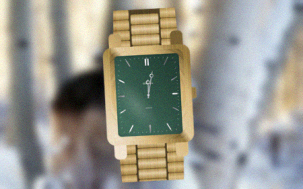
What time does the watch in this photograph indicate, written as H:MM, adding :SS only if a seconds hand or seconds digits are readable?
12:02
